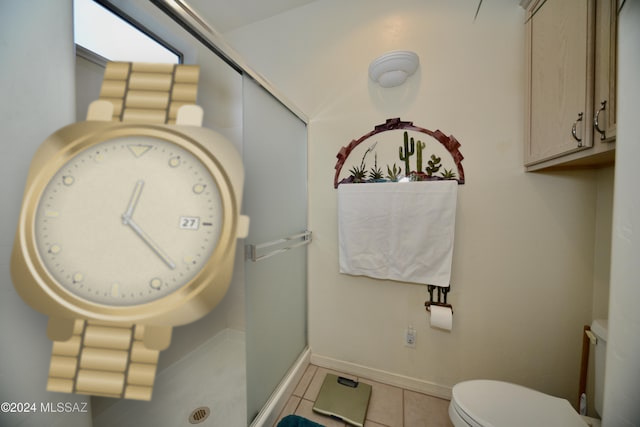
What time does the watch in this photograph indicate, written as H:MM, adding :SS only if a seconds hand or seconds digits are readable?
12:22
